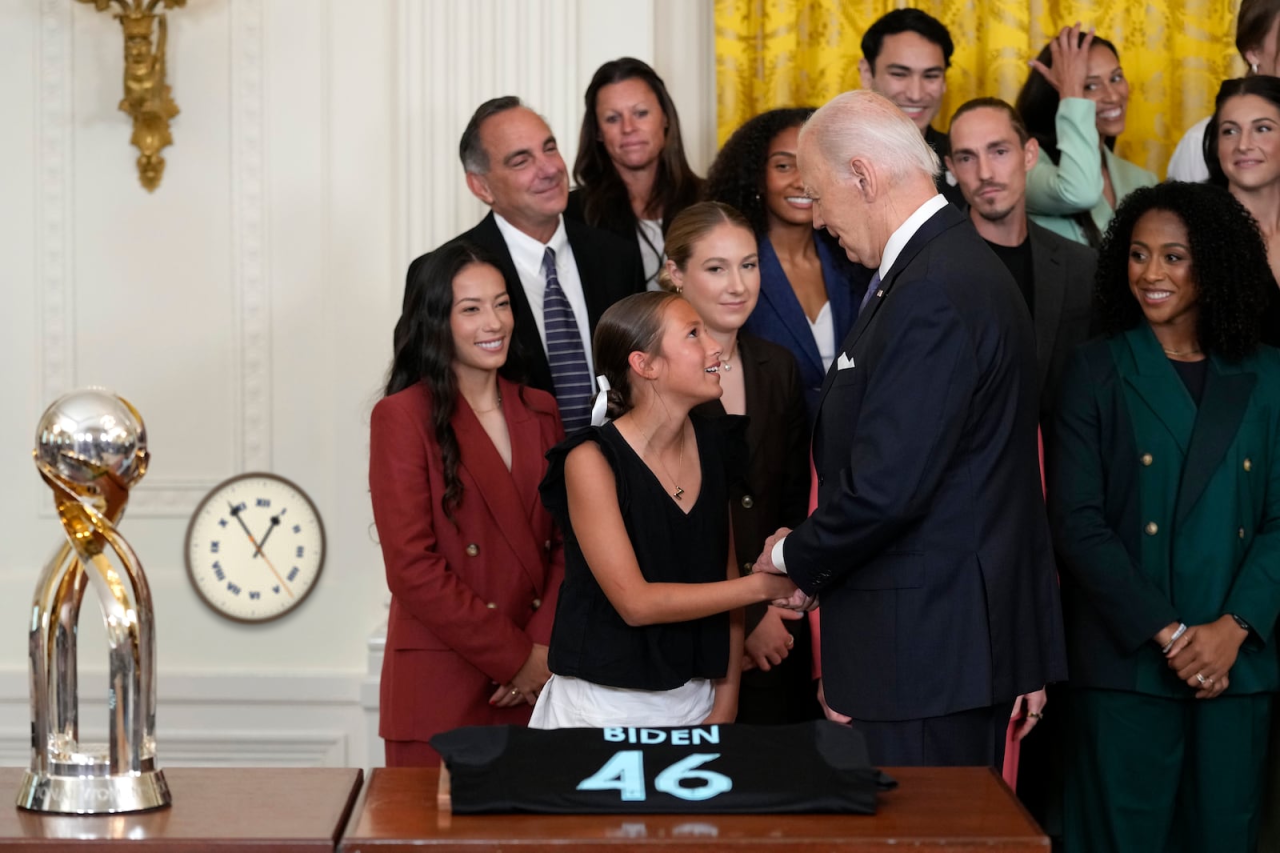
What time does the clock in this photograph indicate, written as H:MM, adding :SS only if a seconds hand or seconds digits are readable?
12:53:23
